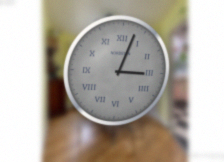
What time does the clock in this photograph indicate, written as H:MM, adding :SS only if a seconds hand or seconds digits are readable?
3:03
